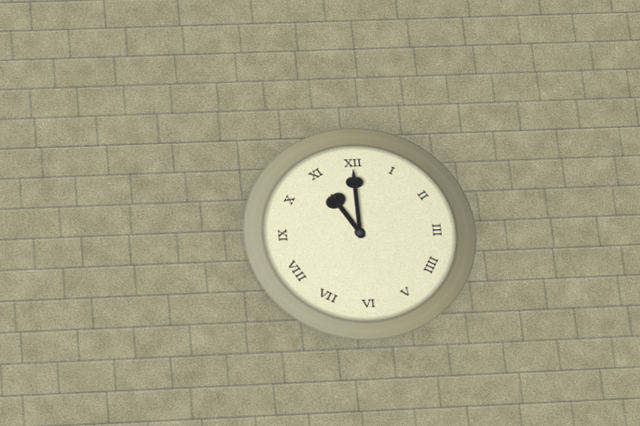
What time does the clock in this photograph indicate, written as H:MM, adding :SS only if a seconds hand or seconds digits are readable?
11:00
